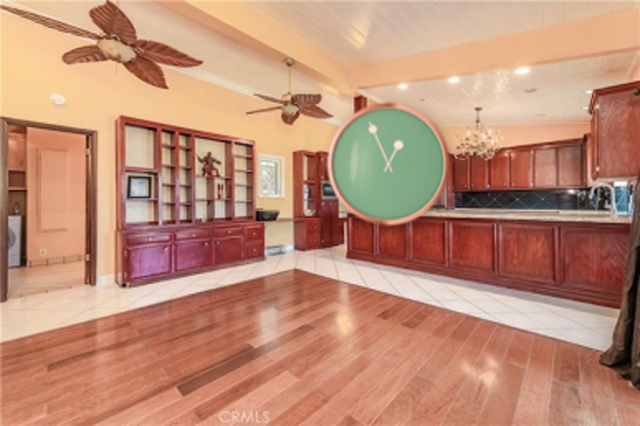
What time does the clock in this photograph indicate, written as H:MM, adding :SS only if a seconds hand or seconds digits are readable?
12:56
